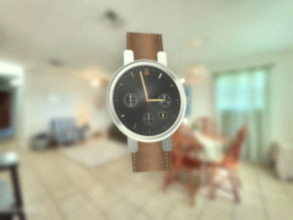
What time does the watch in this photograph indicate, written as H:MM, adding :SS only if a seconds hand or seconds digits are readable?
2:58
